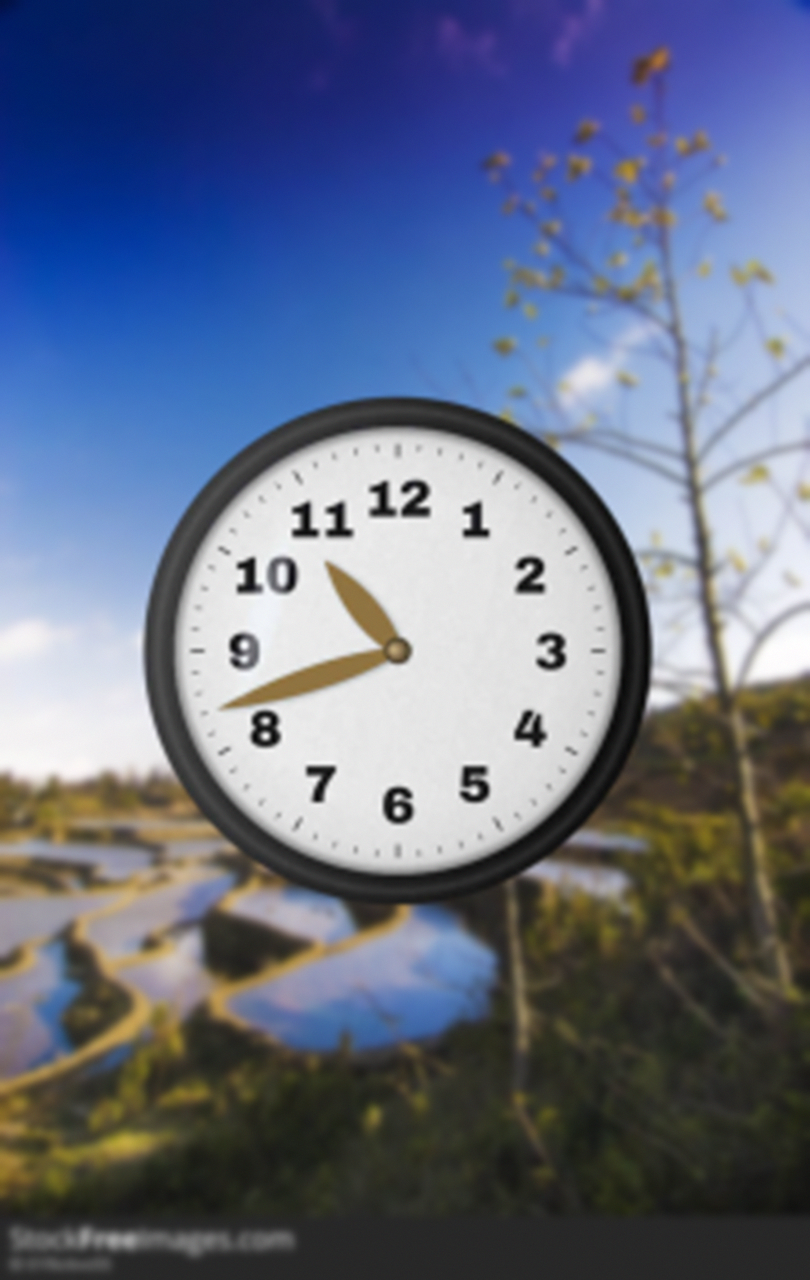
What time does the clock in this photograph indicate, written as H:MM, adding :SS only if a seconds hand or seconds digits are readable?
10:42
